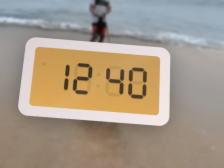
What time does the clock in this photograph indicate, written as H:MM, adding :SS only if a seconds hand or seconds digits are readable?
12:40
